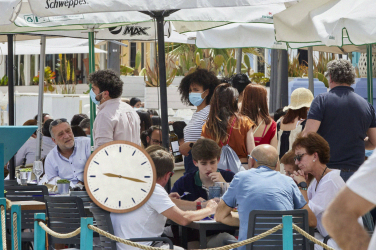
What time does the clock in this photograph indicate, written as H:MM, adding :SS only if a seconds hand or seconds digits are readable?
9:17
